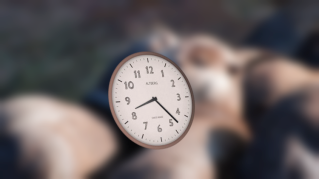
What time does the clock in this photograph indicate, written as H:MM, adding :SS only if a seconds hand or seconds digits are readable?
8:23
